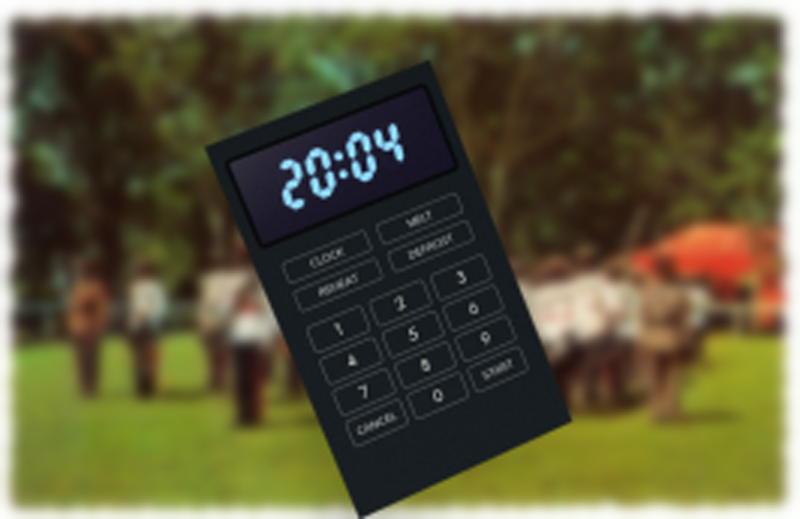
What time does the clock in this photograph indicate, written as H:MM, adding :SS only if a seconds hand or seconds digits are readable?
20:04
